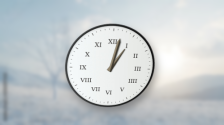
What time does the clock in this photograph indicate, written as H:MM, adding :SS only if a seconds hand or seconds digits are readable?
1:02
